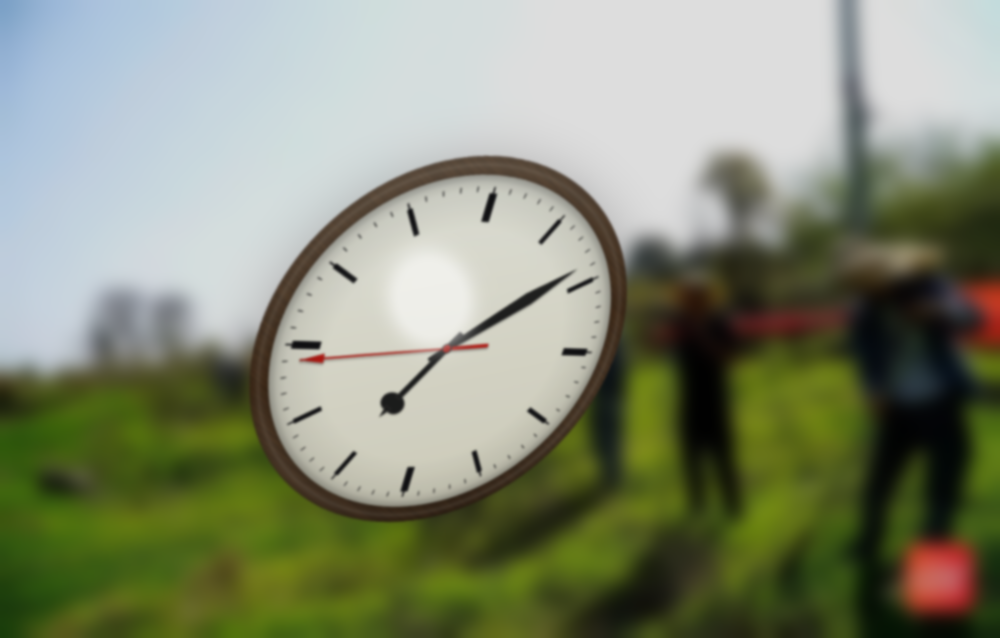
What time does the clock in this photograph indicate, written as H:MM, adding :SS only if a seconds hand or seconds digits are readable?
7:08:44
